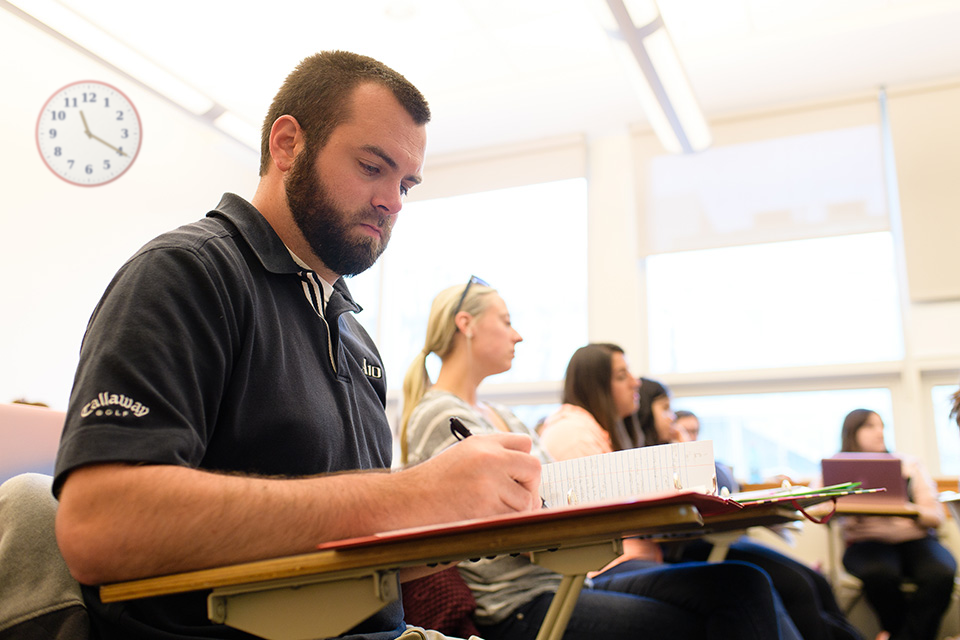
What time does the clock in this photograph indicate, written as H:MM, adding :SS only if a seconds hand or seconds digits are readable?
11:20
